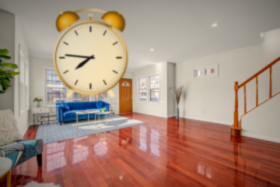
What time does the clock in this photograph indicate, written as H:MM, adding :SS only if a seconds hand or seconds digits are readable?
7:46
